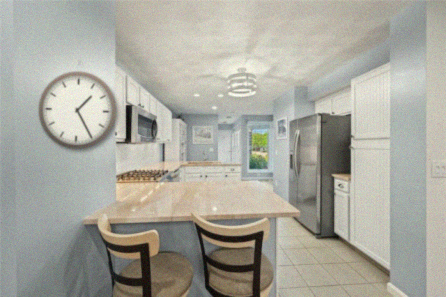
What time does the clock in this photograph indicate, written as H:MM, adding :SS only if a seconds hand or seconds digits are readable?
1:25
